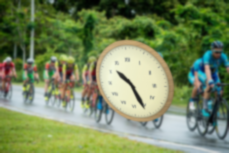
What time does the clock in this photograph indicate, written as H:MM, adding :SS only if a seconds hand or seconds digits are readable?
10:26
